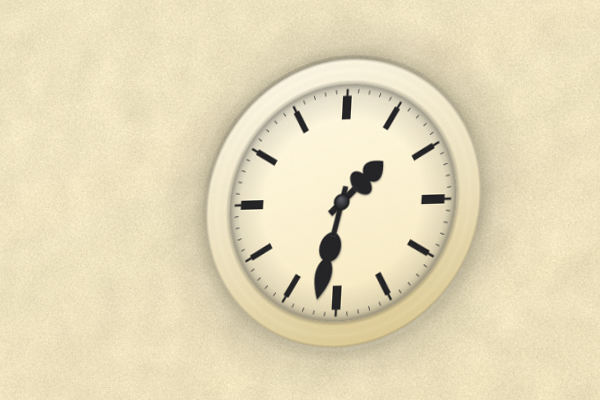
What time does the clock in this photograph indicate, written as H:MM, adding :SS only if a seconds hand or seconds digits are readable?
1:32
